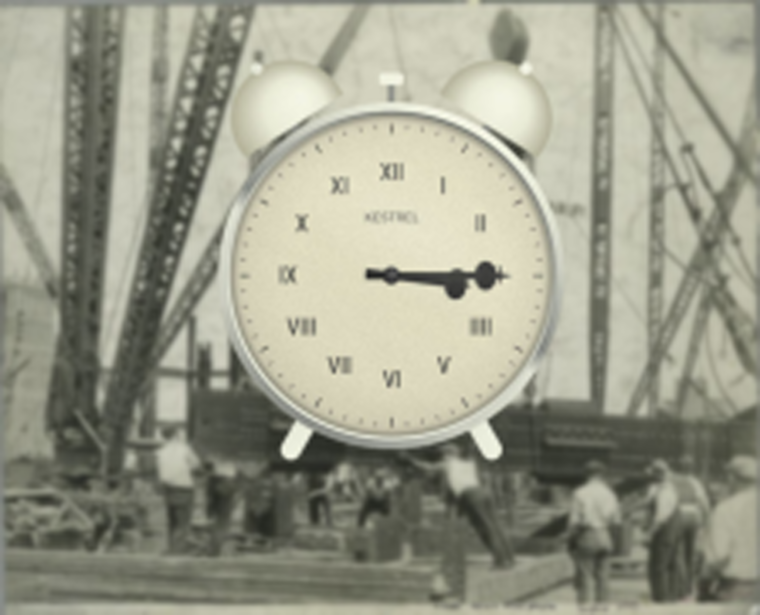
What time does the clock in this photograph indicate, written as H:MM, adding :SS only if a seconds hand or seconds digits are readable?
3:15
